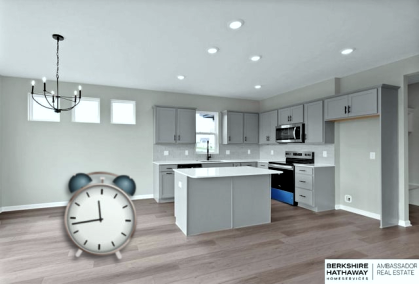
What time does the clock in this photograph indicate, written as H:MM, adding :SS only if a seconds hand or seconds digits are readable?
11:43
